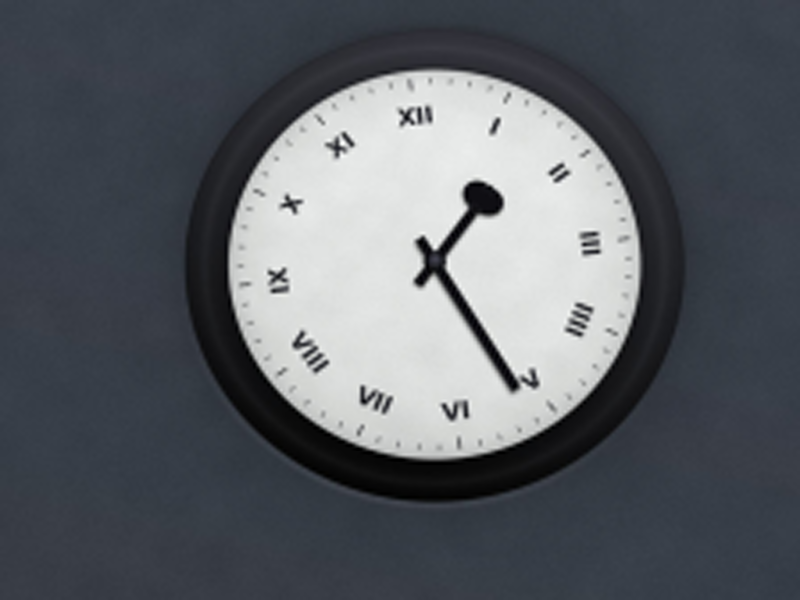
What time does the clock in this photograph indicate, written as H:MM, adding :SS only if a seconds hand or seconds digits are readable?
1:26
